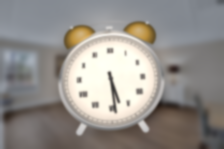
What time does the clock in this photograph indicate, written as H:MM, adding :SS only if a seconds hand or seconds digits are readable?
5:29
